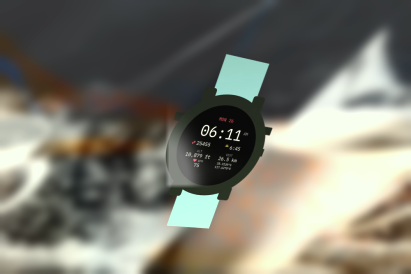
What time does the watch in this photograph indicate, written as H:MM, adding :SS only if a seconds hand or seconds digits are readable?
6:11
